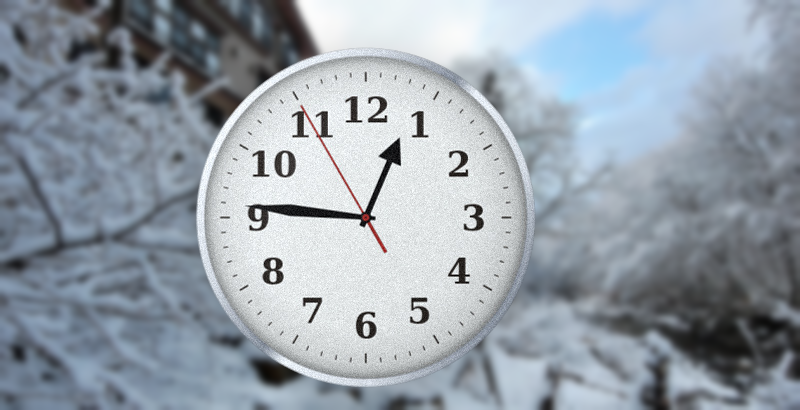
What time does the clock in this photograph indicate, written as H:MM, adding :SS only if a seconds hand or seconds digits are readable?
12:45:55
